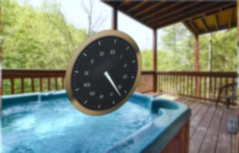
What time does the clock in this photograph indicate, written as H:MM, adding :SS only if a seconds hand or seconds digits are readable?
4:22
